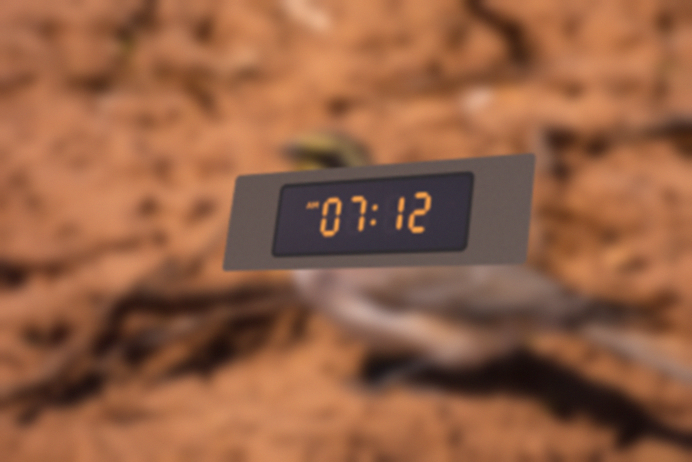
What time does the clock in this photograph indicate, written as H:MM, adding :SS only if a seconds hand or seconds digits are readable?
7:12
